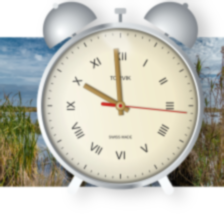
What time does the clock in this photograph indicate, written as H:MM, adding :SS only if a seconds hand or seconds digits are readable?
9:59:16
